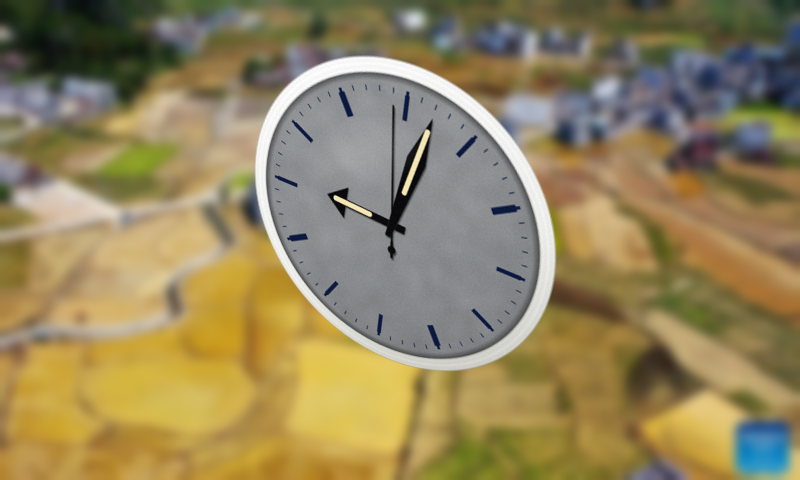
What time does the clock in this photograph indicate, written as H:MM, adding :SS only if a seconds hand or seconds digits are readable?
10:07:04
